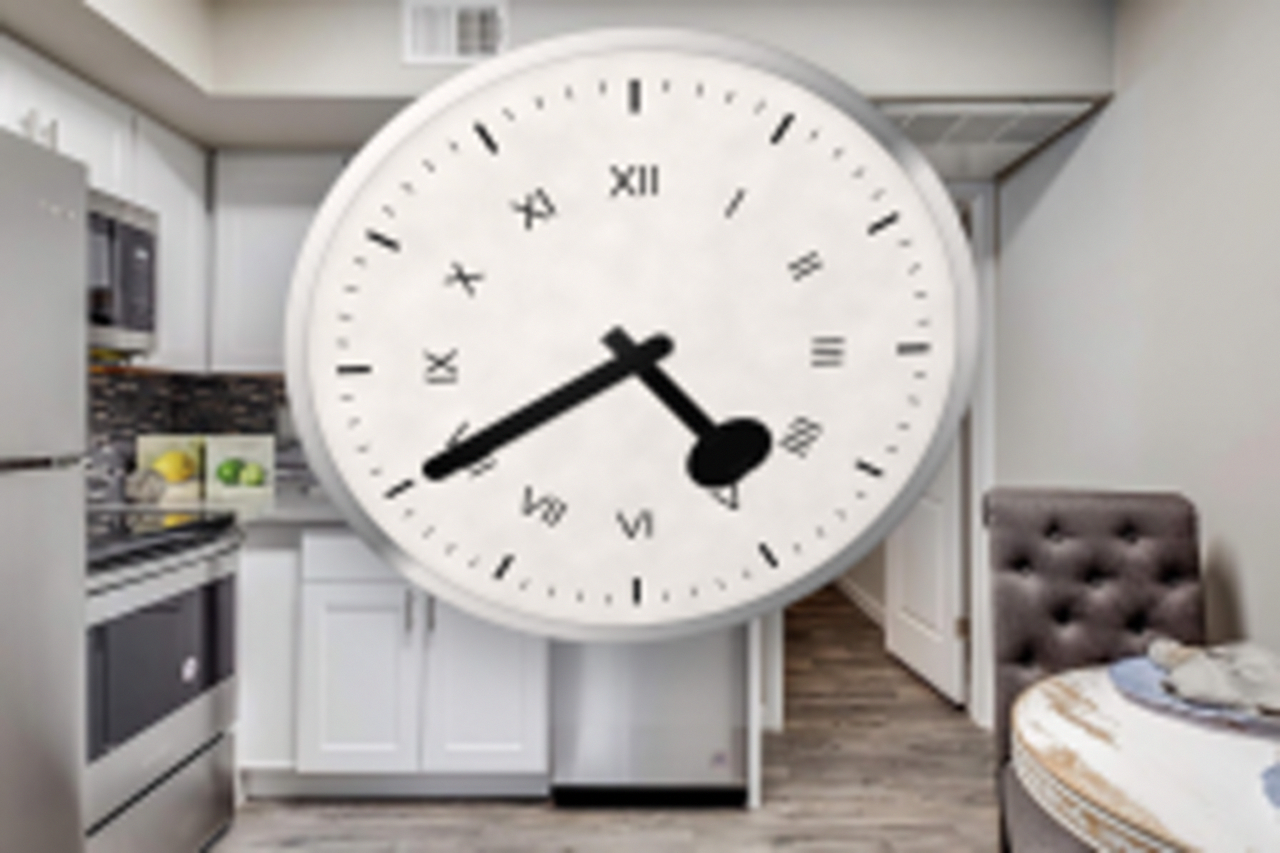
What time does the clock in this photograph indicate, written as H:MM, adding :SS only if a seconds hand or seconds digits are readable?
4:40
